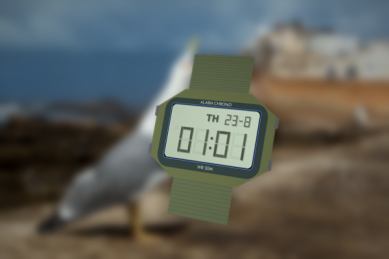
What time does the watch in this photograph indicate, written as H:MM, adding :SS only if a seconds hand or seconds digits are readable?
1:01
